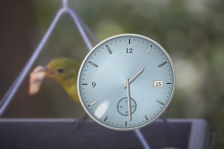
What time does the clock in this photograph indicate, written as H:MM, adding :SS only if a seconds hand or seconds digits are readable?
1:29
